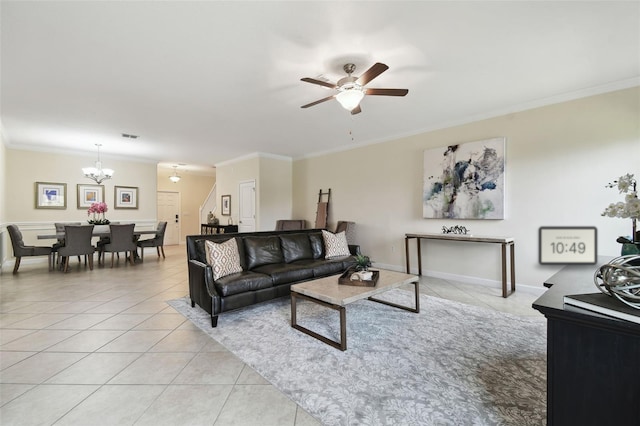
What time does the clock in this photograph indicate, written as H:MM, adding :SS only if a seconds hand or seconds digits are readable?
10:49
